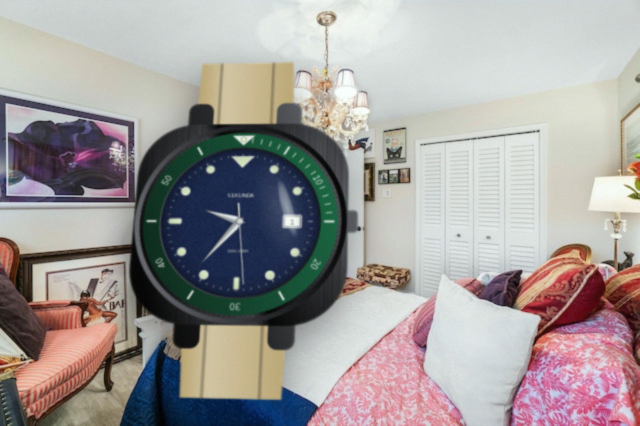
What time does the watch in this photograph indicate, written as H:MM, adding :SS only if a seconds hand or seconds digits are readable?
9:36:29
